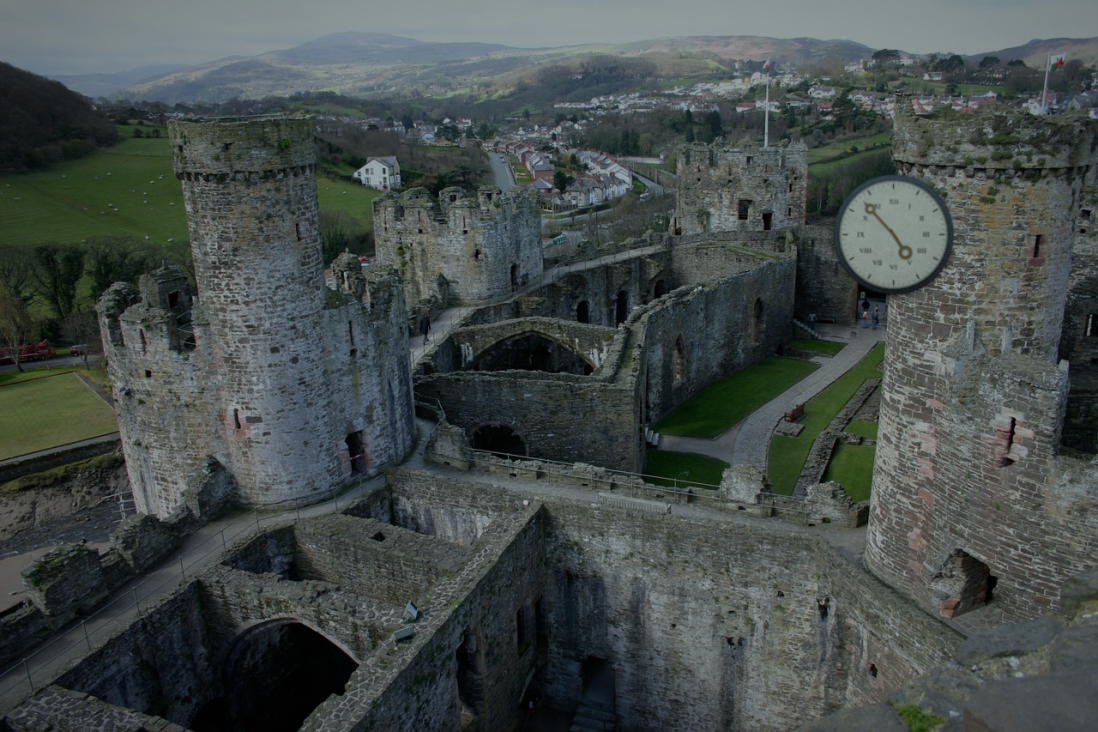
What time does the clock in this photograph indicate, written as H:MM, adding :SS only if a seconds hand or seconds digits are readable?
4:53
